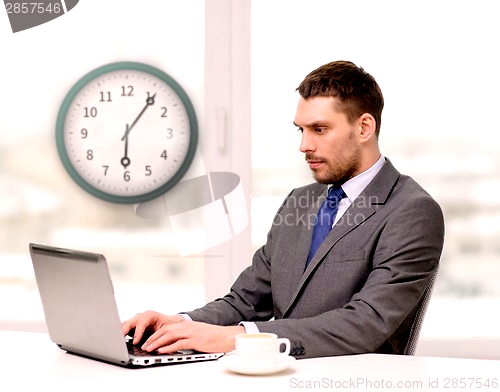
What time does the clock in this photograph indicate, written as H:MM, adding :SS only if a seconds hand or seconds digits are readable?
6:06
